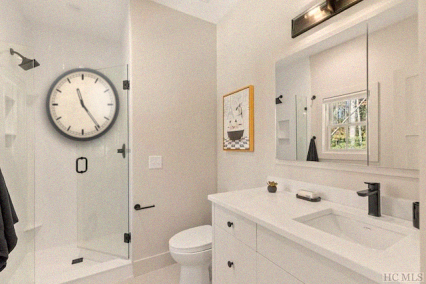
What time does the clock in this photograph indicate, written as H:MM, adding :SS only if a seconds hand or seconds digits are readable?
11:24
